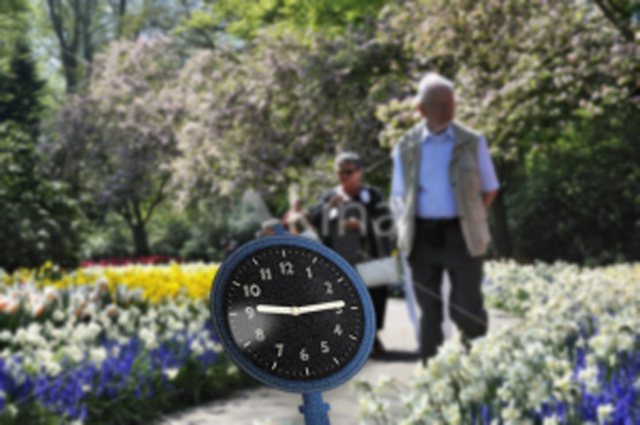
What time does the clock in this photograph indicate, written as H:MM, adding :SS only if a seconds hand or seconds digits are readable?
9:14
